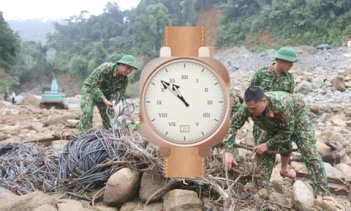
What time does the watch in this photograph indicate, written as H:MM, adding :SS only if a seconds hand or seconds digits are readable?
10:52
